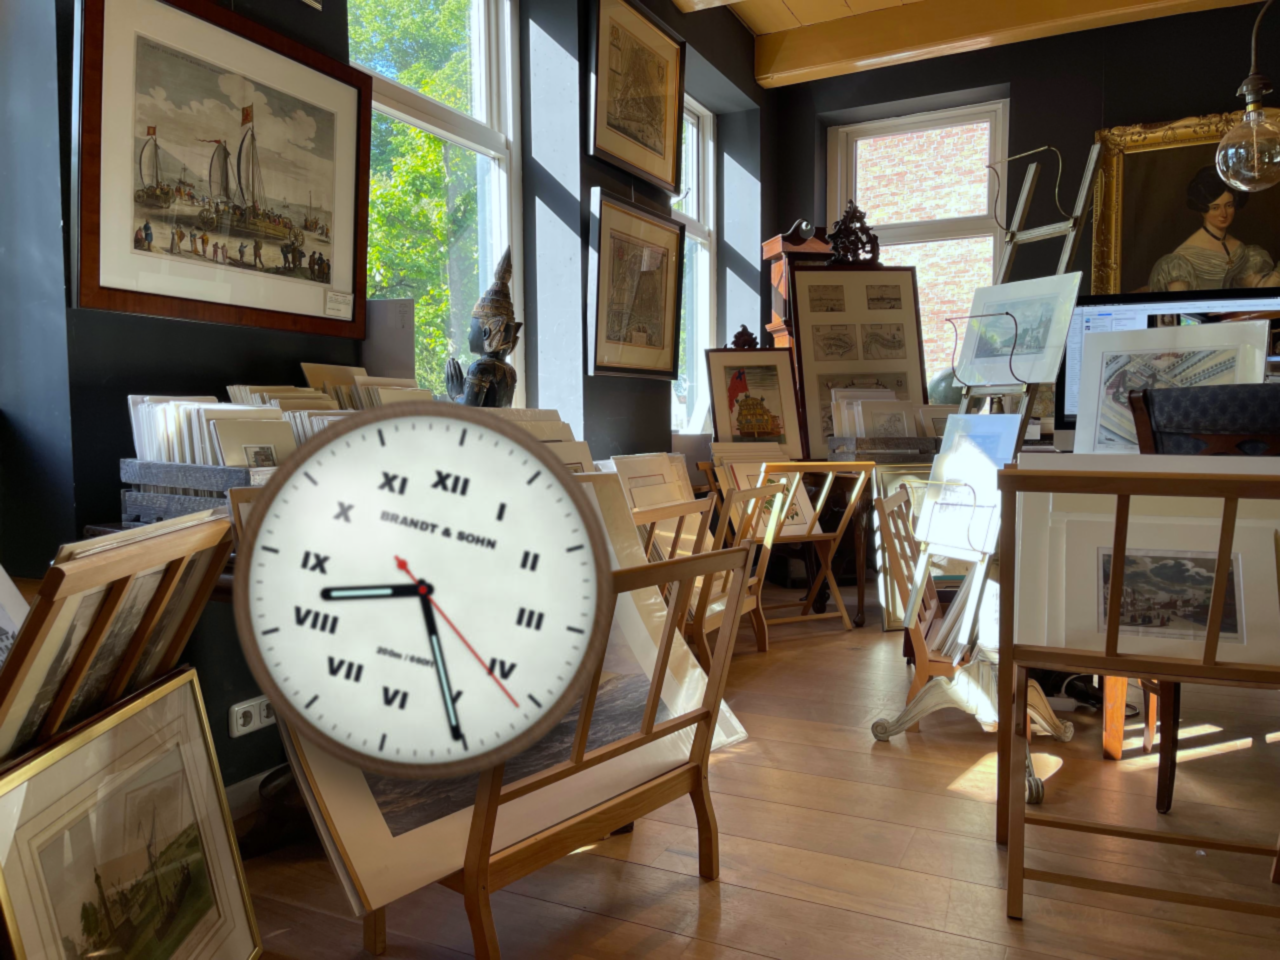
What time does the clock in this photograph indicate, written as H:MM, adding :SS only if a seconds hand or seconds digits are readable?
8:25:21
